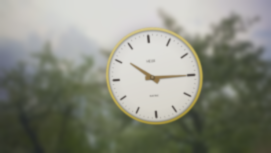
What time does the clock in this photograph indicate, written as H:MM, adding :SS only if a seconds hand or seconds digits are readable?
10:15
